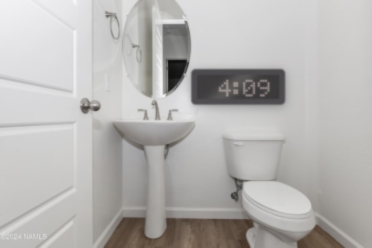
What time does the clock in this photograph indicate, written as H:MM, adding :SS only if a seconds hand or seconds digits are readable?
4:09
